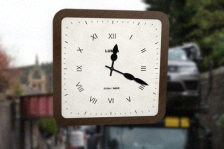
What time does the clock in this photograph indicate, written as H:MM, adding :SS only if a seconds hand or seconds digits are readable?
12:19
